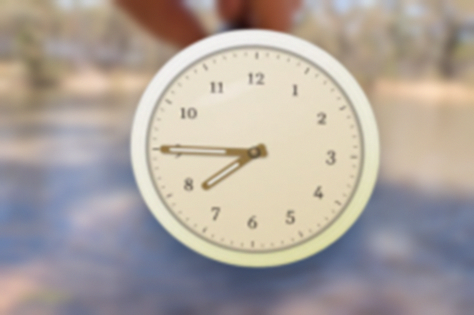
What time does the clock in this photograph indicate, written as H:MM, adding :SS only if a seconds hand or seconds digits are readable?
7:45
